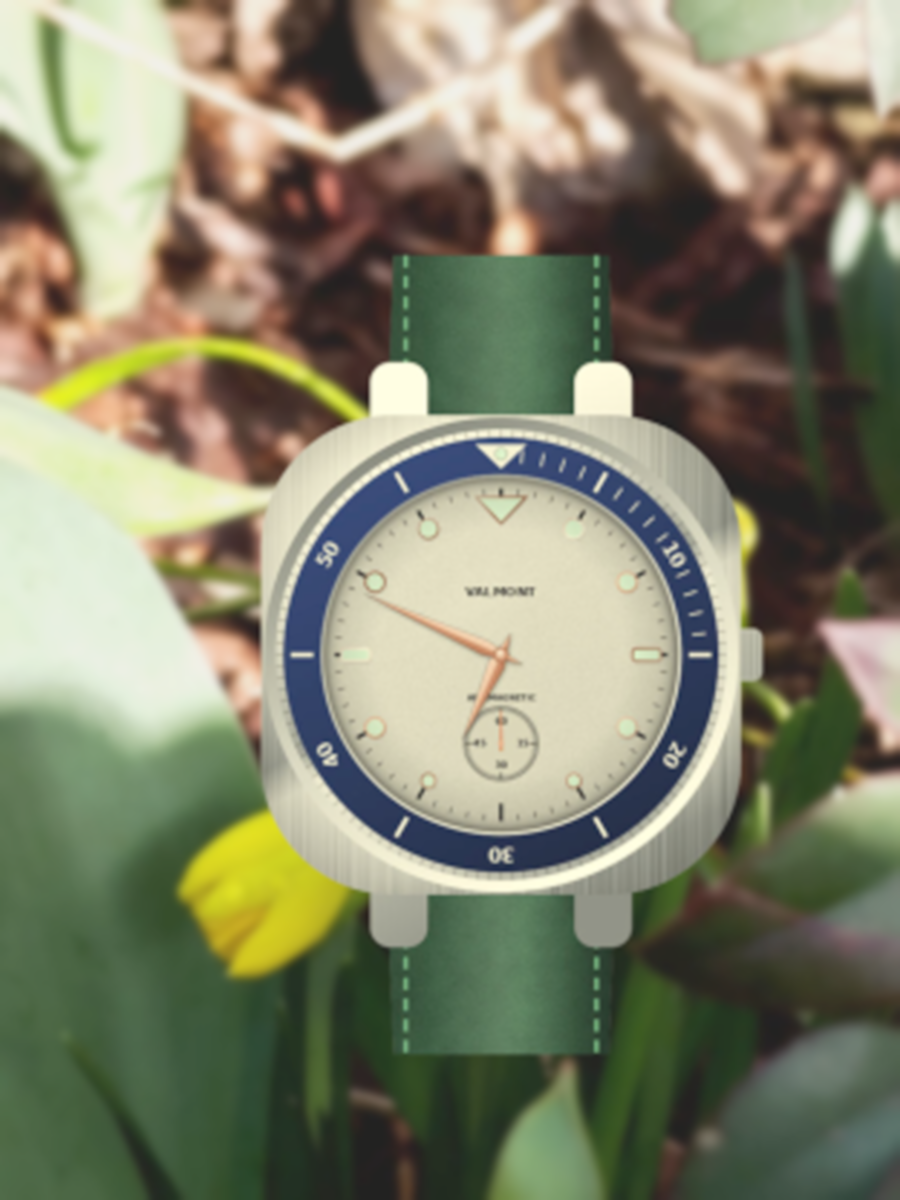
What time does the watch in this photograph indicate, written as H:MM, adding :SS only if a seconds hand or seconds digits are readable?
6:49
